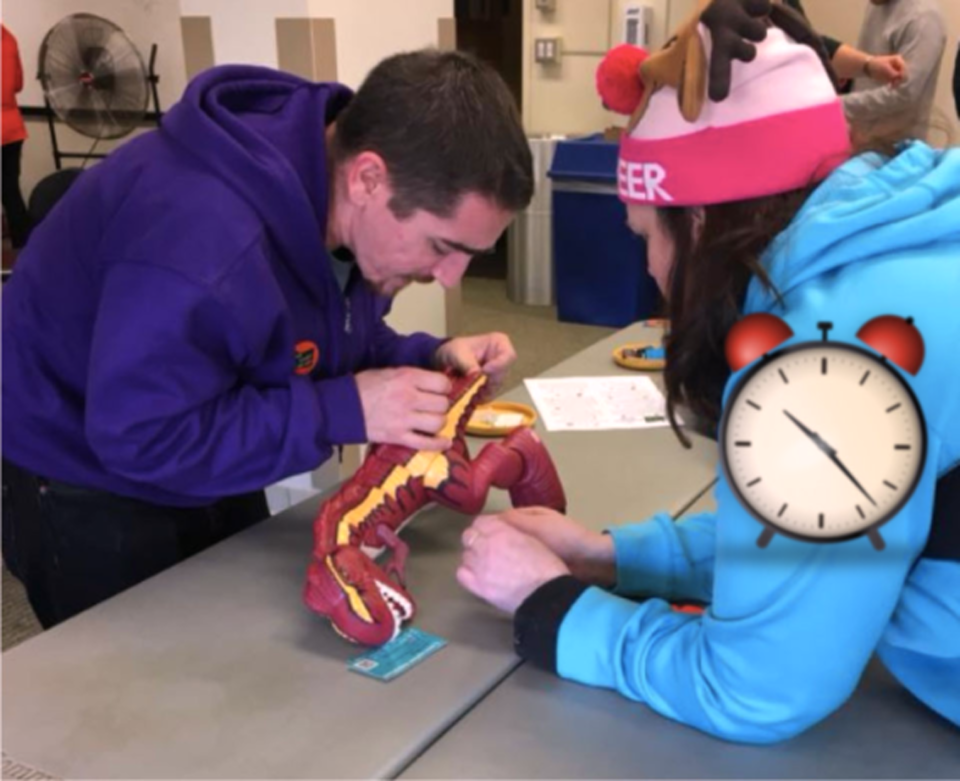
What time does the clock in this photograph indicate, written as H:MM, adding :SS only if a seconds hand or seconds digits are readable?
10:23
